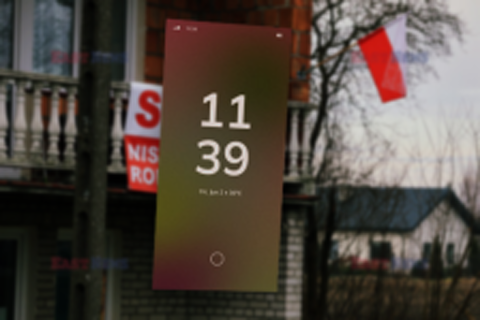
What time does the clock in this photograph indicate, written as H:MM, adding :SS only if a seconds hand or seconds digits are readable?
11:39
